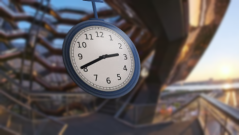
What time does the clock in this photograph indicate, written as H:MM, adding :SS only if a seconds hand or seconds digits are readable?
2:41
